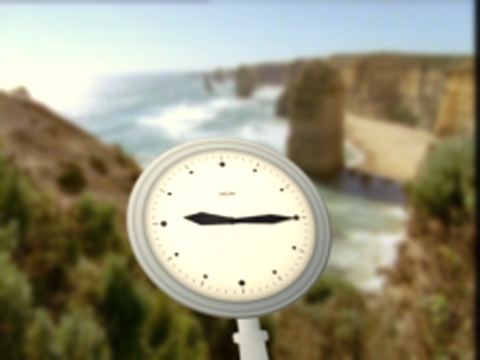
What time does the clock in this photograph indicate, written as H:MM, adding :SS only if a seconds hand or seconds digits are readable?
9:15
